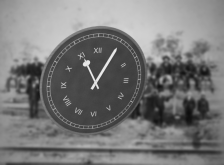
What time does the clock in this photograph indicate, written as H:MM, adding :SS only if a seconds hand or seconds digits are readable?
11:05
